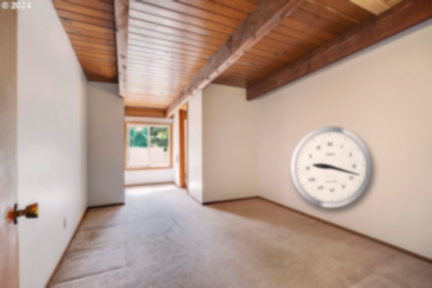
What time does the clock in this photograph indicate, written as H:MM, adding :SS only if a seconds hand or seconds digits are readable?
9:18
